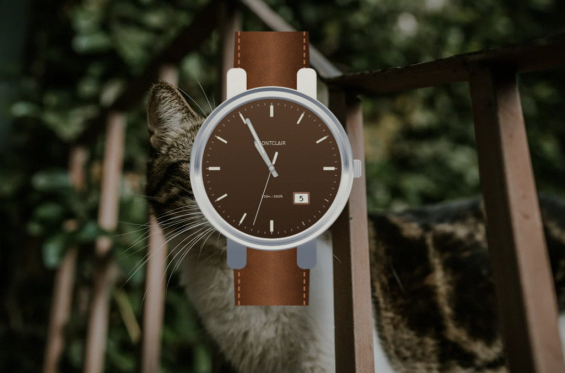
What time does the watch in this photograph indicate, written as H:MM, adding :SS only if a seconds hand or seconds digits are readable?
10:55:33
